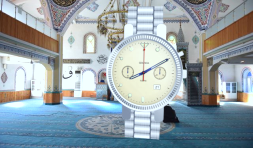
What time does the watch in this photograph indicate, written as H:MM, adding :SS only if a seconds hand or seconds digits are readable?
8:10
